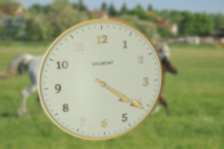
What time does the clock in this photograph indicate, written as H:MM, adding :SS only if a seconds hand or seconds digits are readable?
4:21
